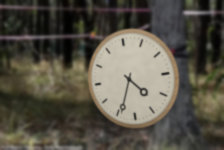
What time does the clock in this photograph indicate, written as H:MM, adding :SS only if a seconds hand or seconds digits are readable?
4:34
